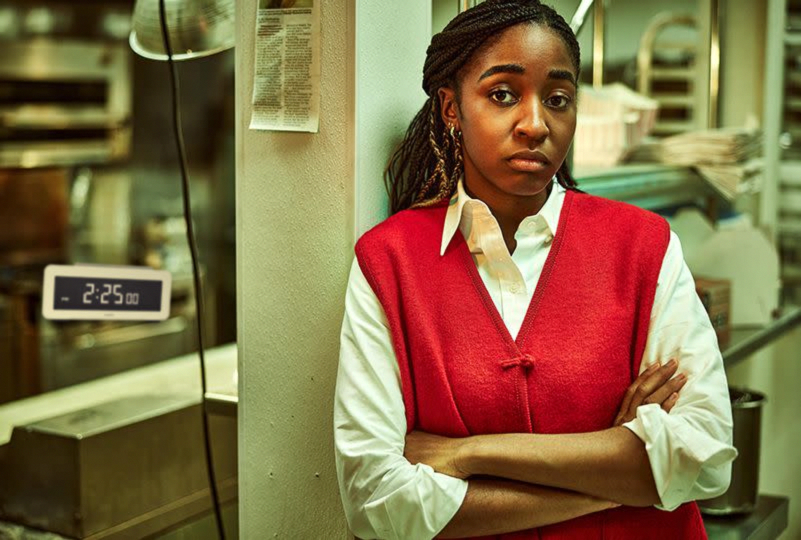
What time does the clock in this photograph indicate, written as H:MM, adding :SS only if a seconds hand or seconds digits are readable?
2:25
